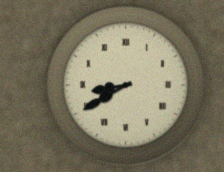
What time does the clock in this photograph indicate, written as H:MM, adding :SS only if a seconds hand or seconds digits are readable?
8:40
